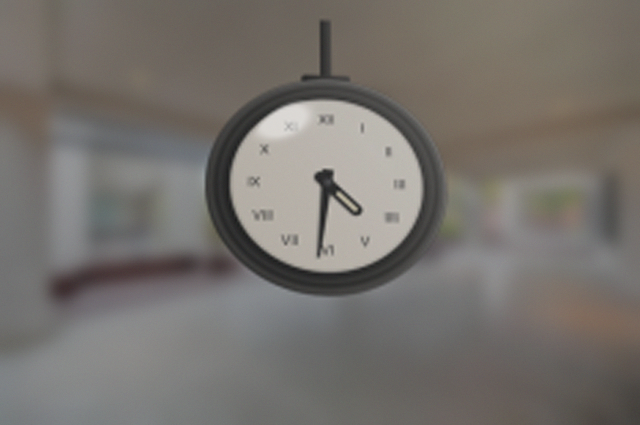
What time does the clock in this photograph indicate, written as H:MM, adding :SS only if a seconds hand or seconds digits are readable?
4:31
